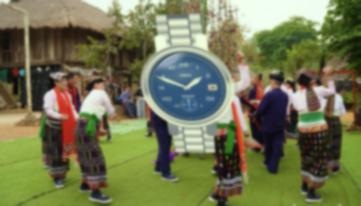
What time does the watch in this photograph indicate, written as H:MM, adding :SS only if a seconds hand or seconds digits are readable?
1:49
